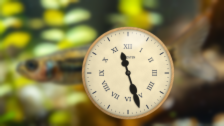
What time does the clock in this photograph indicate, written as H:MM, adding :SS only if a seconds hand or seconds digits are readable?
11:27
